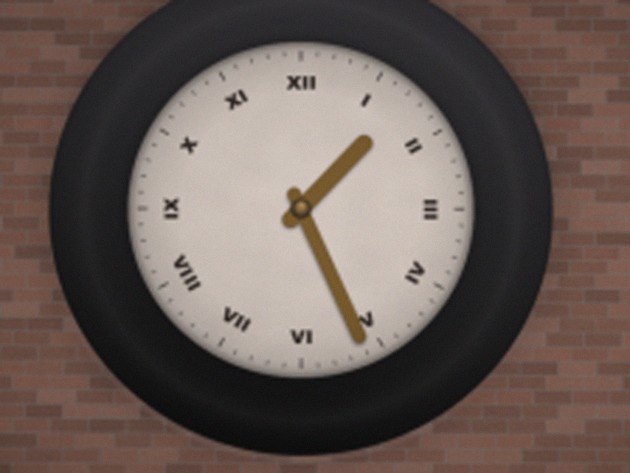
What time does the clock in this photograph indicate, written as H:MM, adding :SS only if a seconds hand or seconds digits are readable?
1:26
